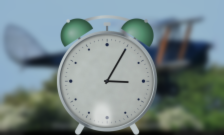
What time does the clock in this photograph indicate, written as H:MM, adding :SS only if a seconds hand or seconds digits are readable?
3:05
